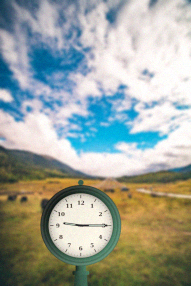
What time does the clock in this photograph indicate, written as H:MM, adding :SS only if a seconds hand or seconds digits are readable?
9:15
